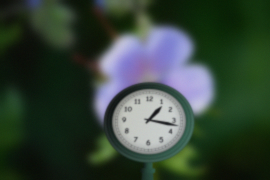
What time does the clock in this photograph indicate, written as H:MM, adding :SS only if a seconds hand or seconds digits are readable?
1:17
